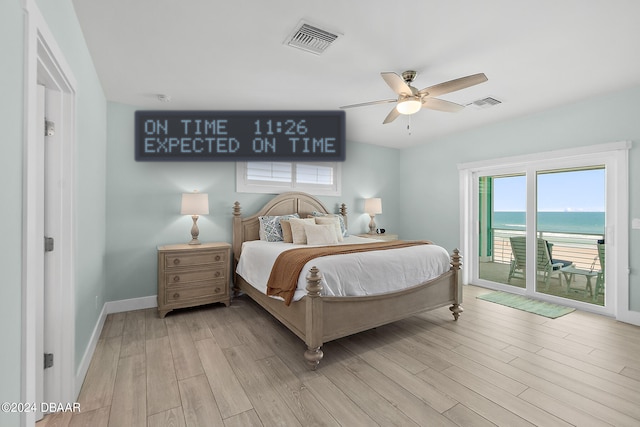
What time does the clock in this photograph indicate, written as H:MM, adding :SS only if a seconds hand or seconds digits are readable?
11:26
